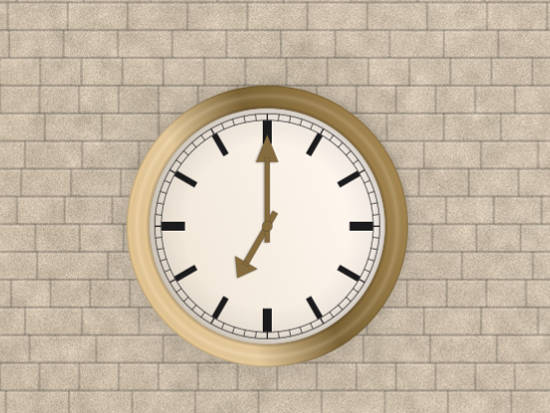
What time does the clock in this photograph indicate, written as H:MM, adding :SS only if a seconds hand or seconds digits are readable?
7:00
